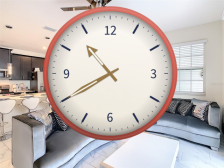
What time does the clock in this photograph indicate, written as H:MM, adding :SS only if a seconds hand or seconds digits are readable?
10:40
